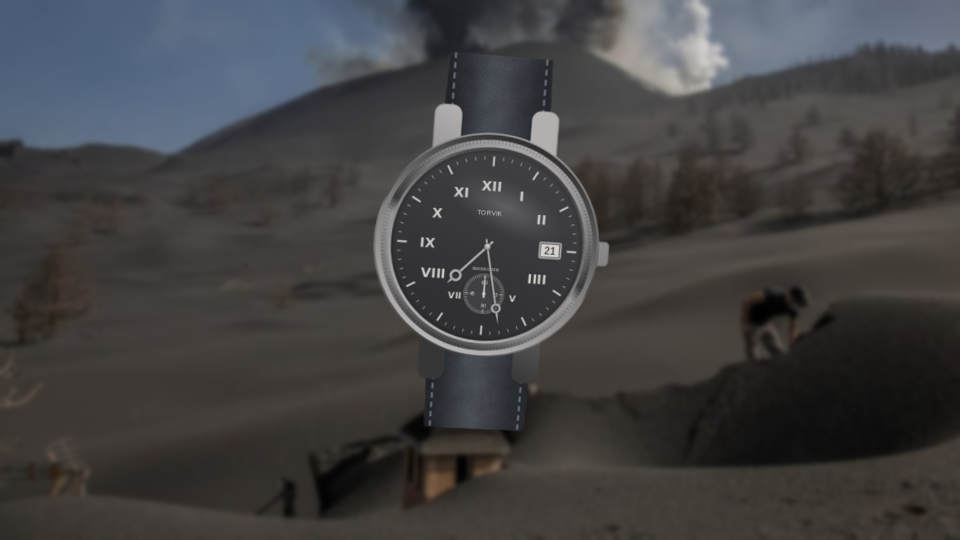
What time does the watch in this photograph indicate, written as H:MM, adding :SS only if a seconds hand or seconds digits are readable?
7:28
